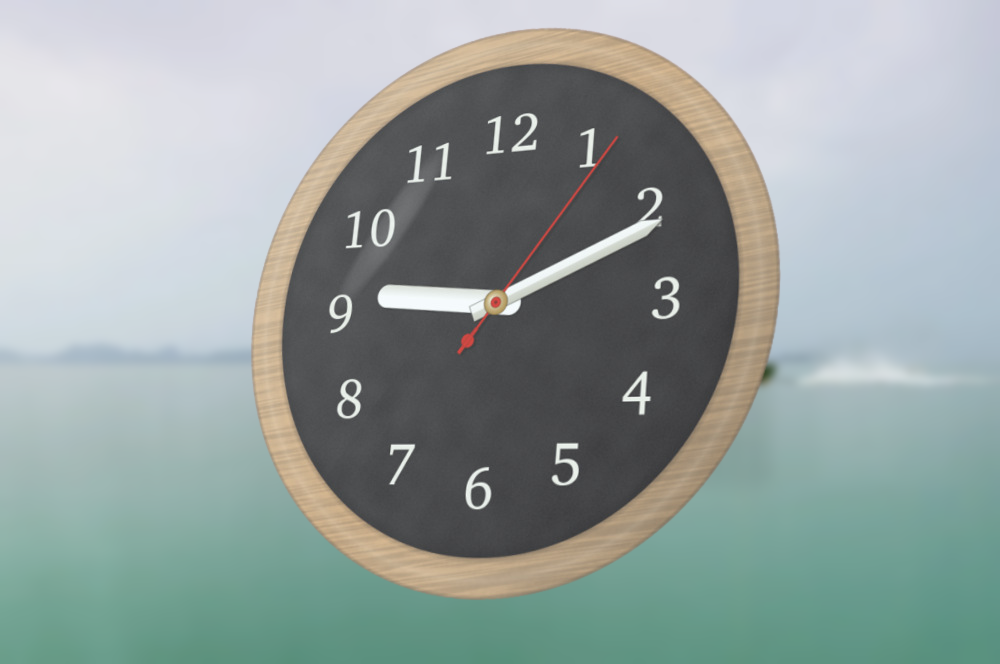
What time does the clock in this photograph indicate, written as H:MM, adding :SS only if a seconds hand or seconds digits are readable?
9:11:06
